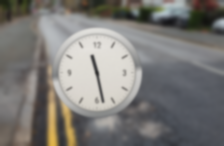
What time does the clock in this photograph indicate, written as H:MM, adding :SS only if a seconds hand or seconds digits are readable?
11:28
